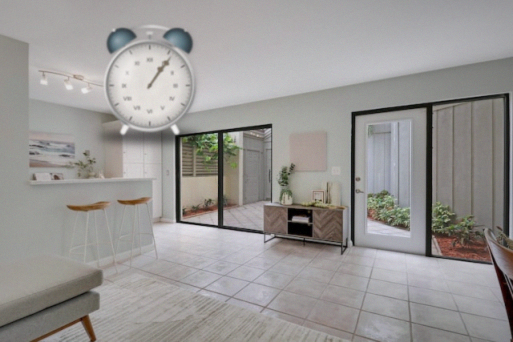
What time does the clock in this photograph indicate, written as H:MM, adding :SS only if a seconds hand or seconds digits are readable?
1:06
